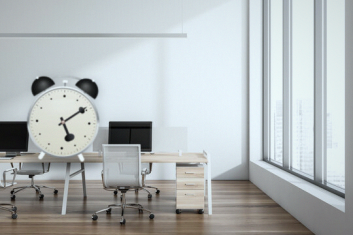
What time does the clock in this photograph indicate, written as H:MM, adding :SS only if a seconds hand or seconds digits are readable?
5:09
